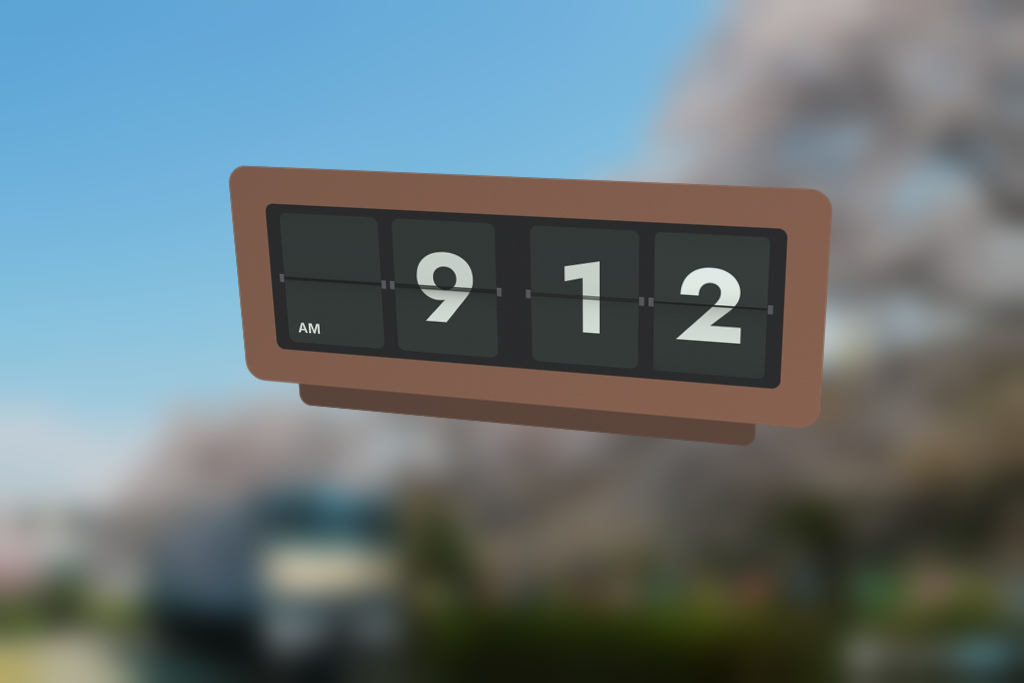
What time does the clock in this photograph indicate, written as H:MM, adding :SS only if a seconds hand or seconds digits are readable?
9:12
